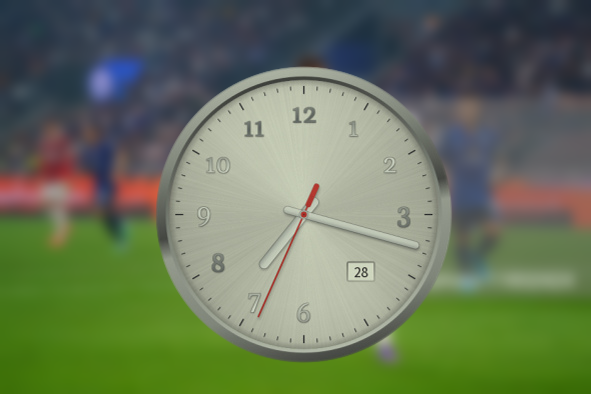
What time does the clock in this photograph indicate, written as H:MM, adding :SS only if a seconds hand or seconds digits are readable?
7:17:34
